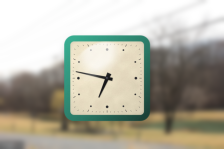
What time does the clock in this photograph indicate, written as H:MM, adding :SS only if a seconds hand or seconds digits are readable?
6:47
